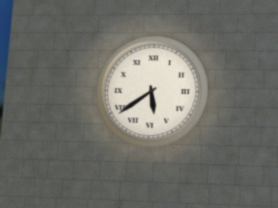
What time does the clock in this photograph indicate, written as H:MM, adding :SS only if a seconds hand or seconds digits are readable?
5:39
